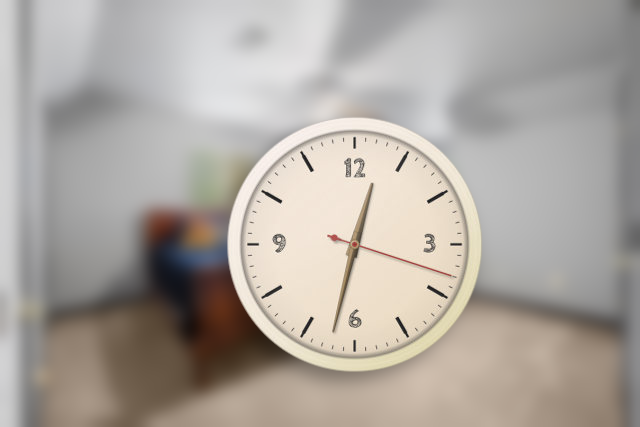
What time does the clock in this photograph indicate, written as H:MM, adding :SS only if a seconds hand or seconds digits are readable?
12:32:18
